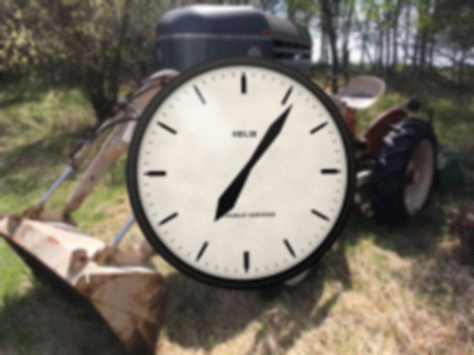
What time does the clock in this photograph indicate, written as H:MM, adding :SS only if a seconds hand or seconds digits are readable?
7:06
